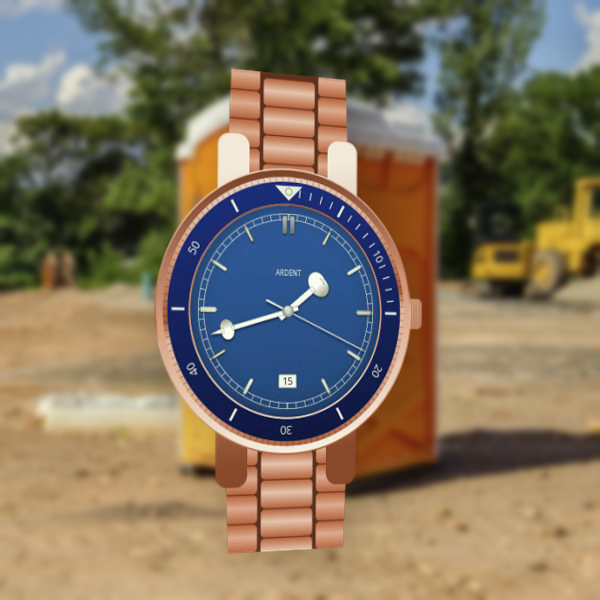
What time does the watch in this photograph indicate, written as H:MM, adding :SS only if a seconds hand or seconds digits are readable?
1:42:19
